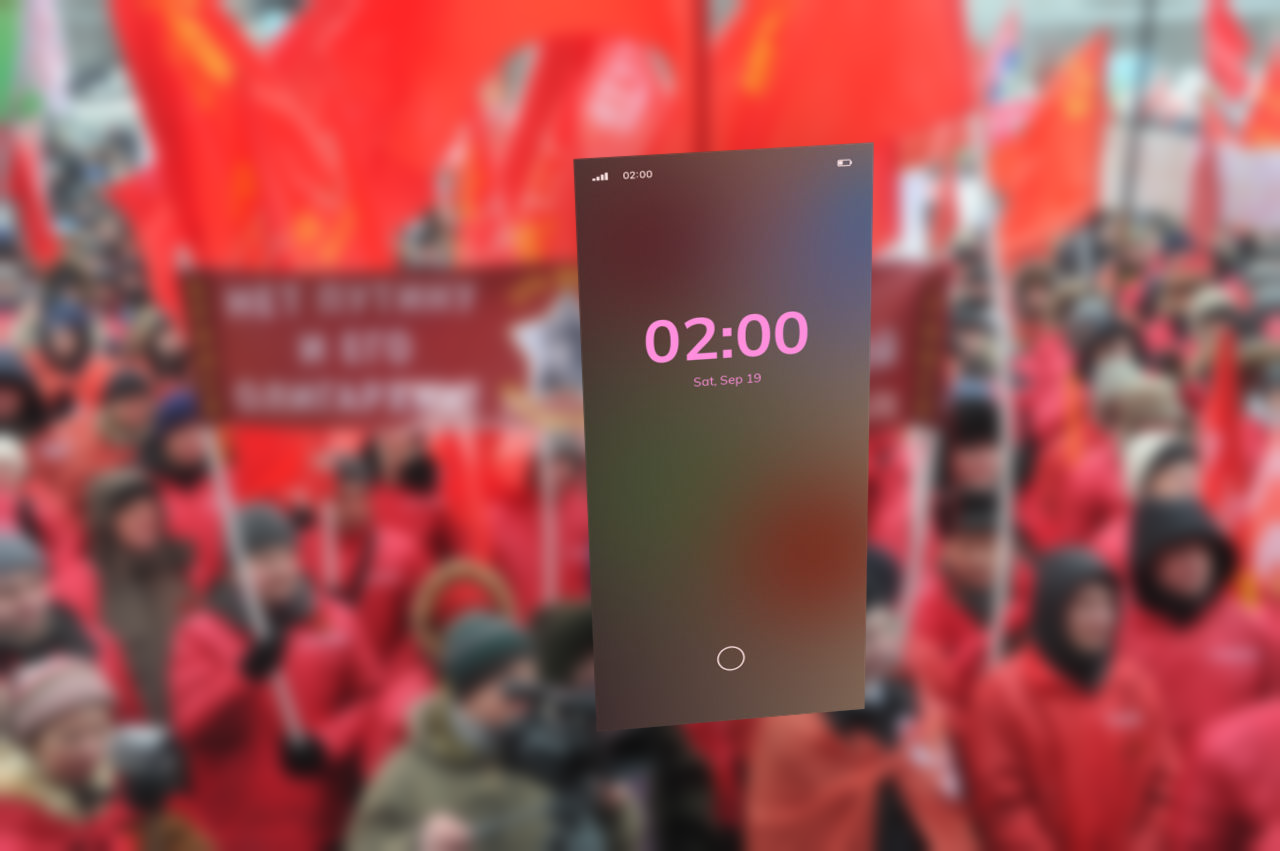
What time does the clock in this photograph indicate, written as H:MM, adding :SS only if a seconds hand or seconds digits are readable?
2:00
